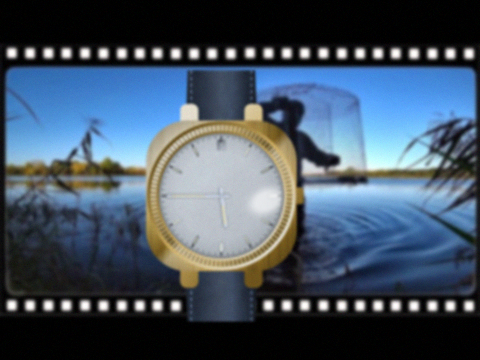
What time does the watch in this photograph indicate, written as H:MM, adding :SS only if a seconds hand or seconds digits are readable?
5:45
